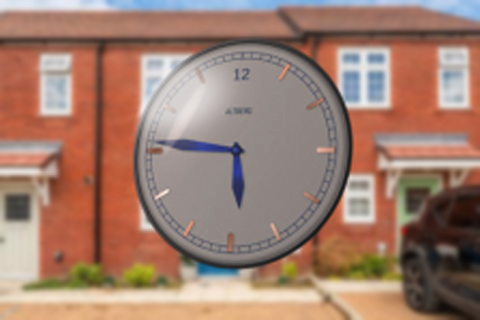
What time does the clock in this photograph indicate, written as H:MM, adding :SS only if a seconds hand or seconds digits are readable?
5:46
